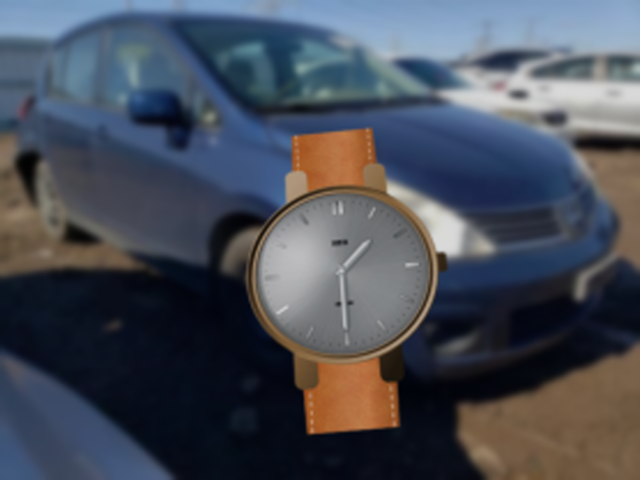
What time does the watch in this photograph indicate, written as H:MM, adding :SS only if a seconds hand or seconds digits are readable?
1:30
